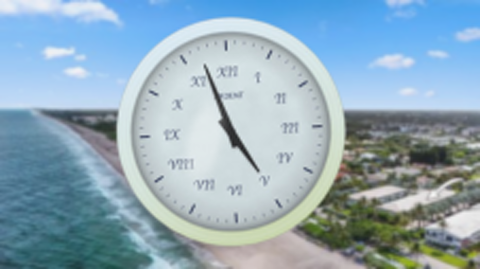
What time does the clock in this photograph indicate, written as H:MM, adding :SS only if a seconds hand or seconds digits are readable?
4:57
